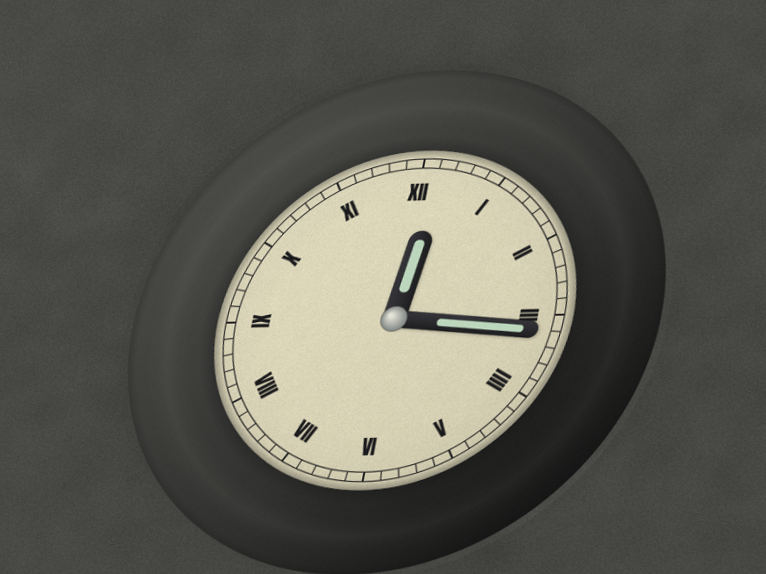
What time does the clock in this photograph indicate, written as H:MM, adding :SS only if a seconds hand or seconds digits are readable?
12:16
